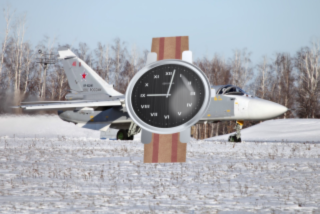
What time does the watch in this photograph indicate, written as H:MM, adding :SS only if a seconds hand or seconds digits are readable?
9:02
